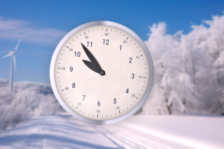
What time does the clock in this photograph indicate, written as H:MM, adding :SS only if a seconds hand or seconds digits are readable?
9:53
